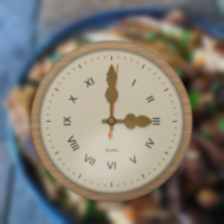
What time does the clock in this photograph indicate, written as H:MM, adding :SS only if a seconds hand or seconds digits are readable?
3:00:01
